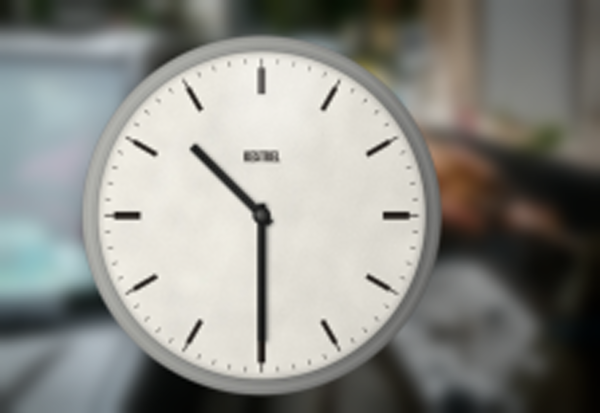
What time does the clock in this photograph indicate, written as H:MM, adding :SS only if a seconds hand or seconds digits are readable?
10:30
